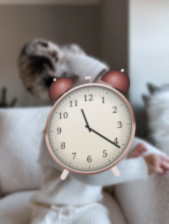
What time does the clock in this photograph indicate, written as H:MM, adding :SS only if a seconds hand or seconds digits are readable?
11:21
